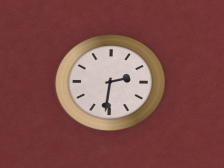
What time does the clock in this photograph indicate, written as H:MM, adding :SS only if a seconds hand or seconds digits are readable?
2:31
